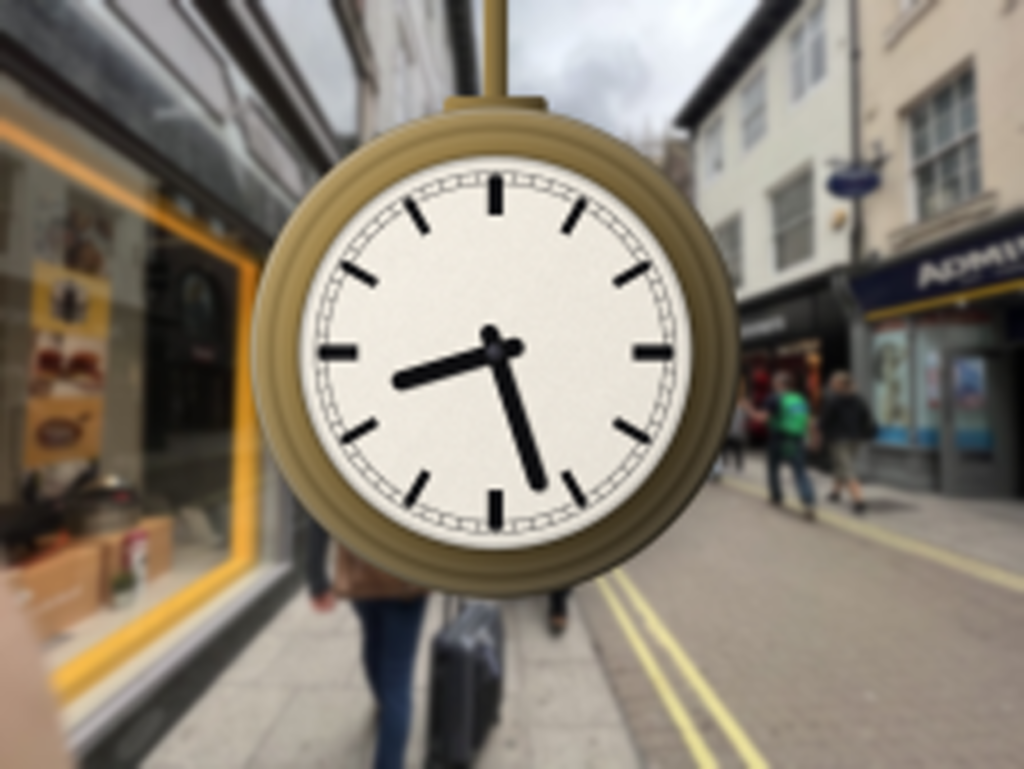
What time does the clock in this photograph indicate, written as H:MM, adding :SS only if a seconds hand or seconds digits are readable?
8:27
